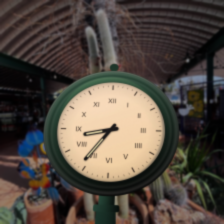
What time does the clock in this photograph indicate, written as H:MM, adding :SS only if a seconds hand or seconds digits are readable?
8:36
